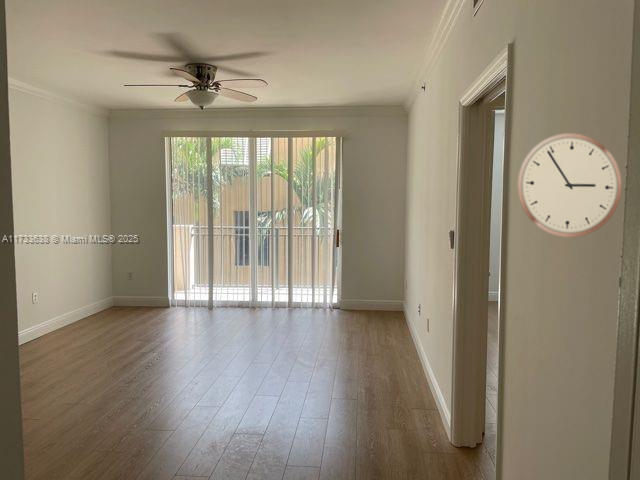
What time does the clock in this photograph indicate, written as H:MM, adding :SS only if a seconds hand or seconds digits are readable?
2:54
